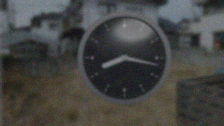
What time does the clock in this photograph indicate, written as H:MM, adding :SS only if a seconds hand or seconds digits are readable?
8:17
